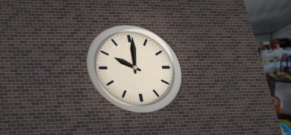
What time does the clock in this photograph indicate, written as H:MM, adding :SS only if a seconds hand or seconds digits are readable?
10:01
